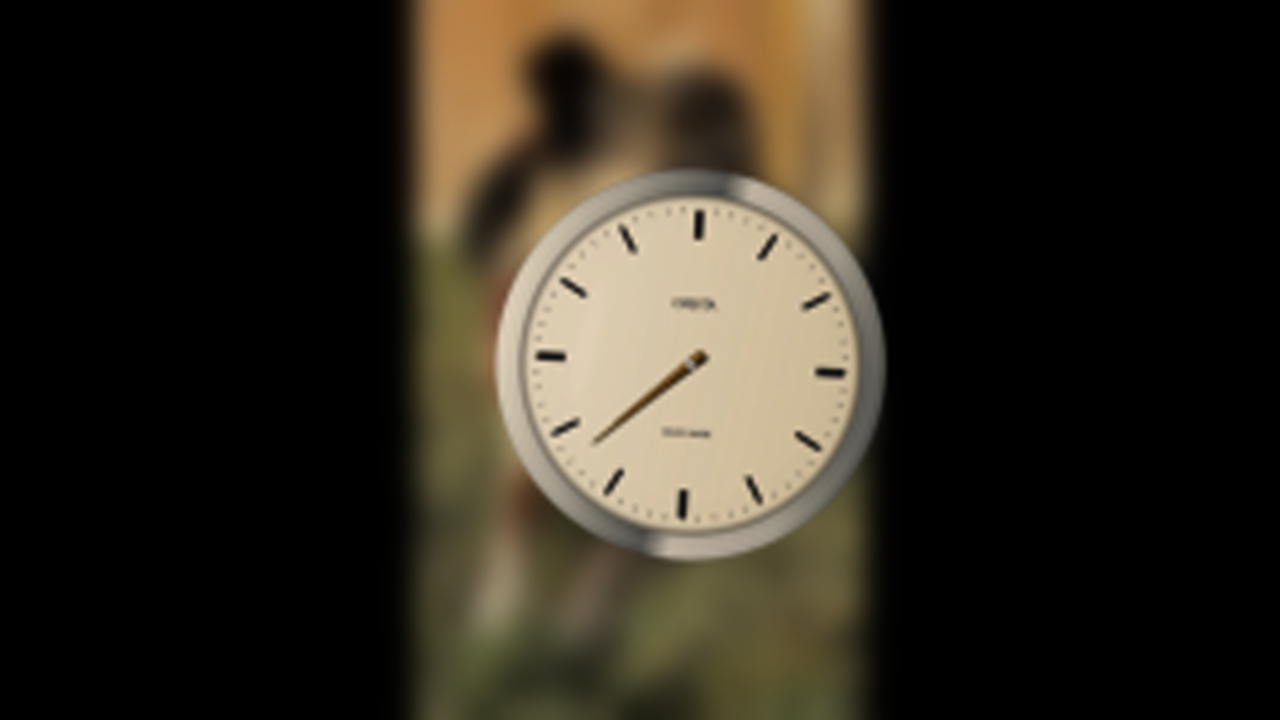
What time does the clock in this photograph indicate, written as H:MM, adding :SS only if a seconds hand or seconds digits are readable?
7:38
